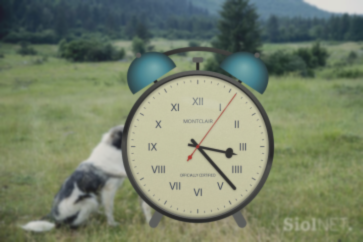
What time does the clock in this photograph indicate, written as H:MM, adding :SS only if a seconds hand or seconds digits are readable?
3:23:06
